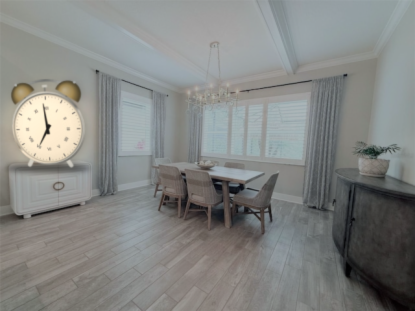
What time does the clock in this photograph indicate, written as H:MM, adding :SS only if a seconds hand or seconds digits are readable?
6:59
